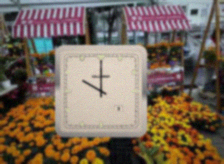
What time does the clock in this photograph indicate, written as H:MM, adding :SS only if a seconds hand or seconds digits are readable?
10:00
